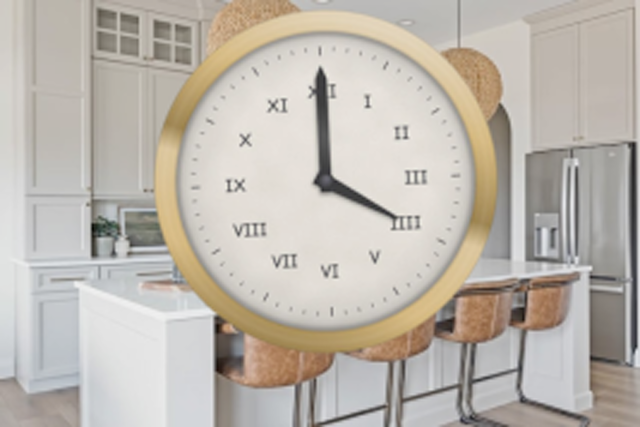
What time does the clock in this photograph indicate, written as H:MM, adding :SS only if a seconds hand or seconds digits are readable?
4:00
